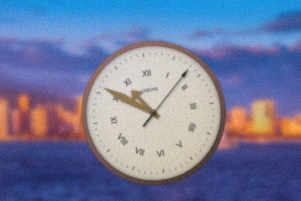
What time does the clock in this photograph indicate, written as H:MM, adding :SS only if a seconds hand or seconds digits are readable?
10:51:08
